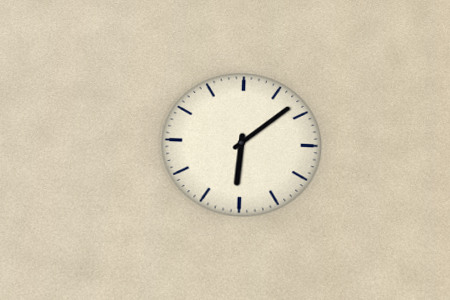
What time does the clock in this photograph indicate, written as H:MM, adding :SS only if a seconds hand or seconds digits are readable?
6:08
